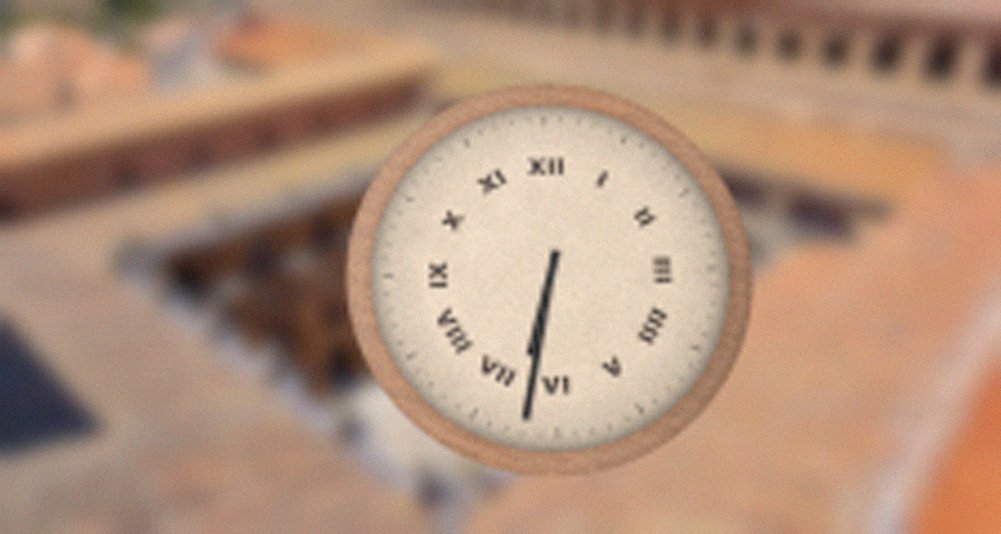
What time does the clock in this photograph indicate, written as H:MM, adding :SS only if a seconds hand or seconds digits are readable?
6:32
